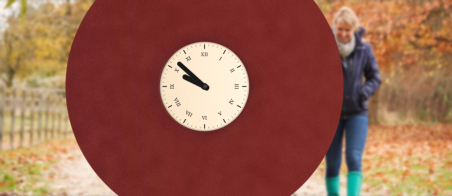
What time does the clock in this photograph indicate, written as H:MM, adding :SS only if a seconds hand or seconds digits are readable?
9:52
